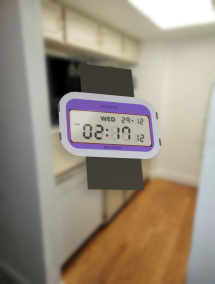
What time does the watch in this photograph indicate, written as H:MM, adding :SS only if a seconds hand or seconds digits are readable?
2:17:12
